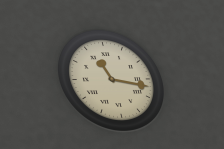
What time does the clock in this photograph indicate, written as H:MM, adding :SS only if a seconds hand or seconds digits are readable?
11:17
